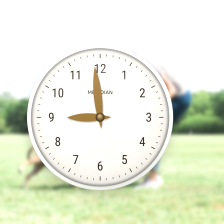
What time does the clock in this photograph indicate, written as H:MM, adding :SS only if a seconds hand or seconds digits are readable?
8:59
